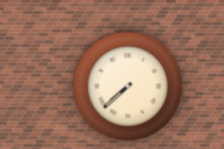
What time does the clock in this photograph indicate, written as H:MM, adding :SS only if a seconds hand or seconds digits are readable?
7:38
